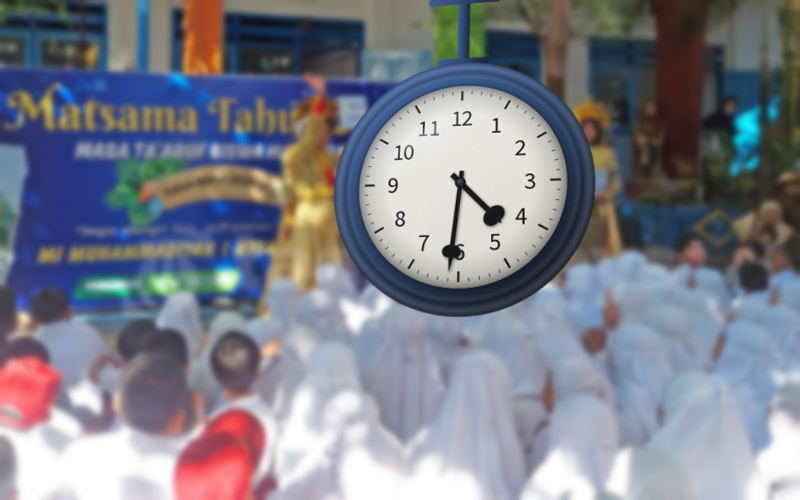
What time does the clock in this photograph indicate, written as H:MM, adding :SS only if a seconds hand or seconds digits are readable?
4:31
